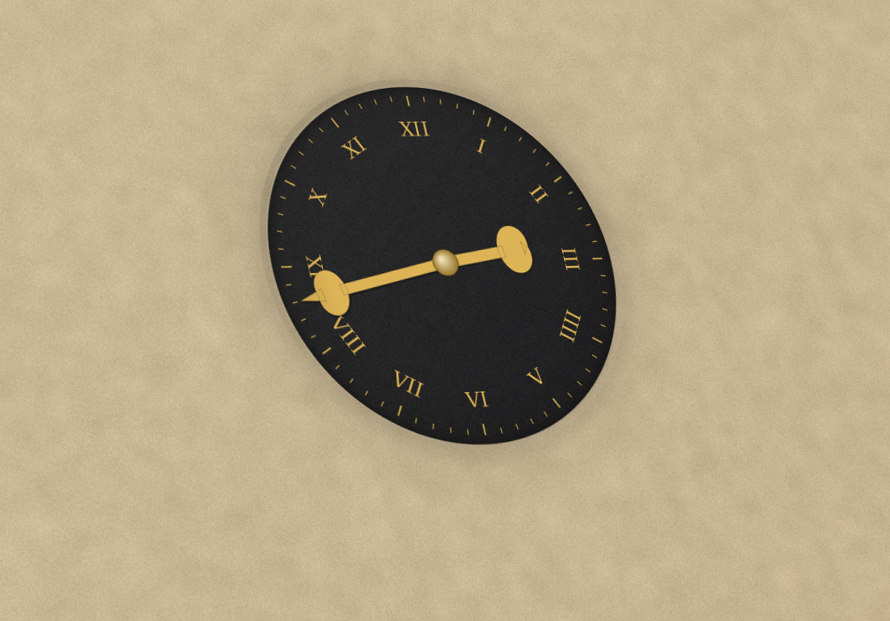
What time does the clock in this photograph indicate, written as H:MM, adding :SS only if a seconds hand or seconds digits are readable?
2:43
